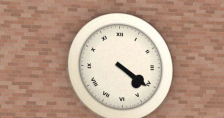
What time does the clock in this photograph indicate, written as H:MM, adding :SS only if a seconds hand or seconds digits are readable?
4:21
